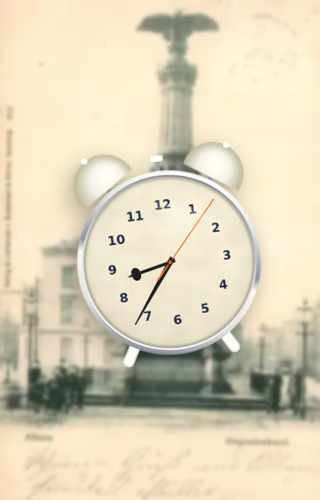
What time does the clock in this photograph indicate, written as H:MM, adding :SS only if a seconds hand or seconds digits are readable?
8:36:07
